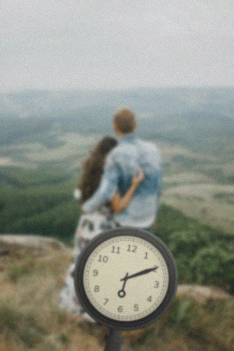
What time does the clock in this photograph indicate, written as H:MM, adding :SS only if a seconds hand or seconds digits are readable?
6:10
